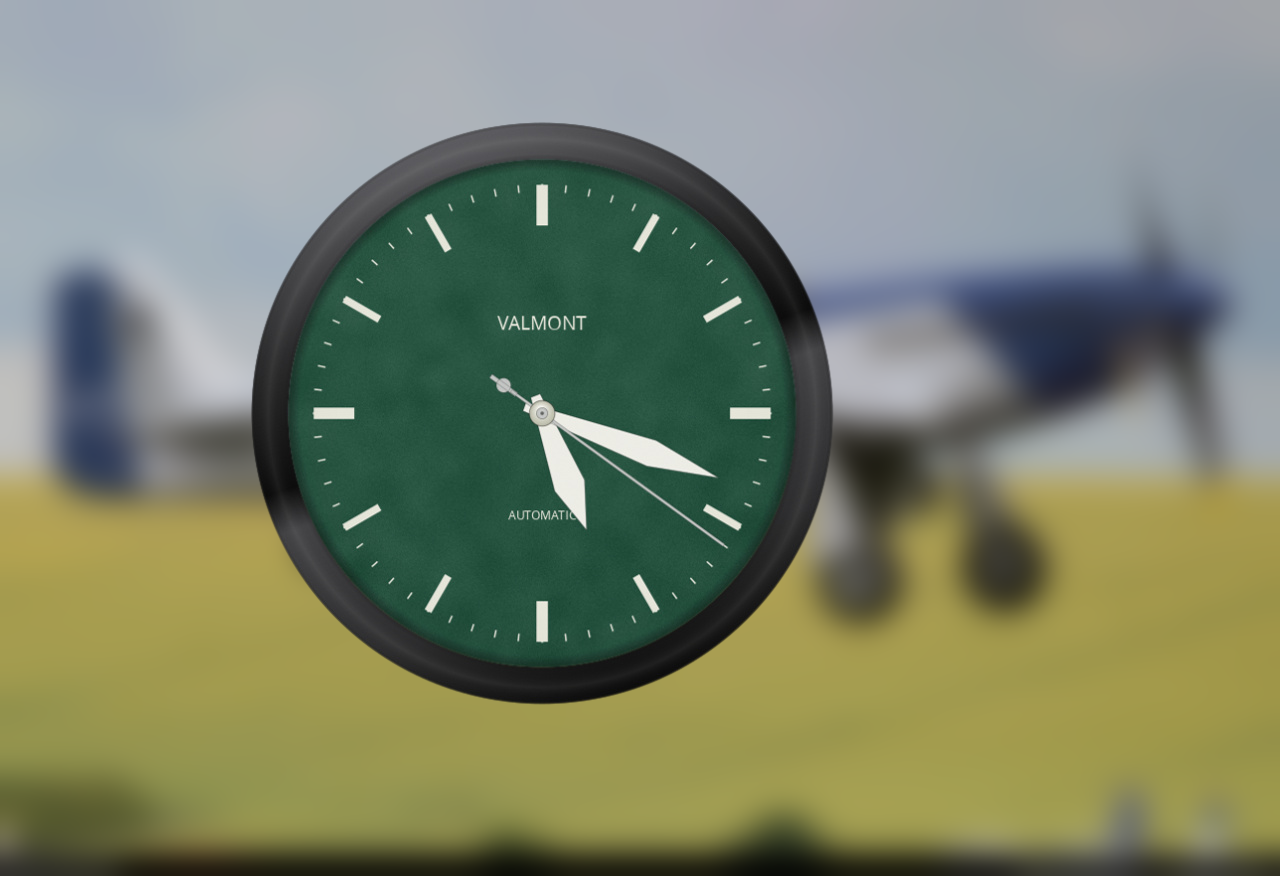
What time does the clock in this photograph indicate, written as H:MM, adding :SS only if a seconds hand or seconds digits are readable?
5:18:21
